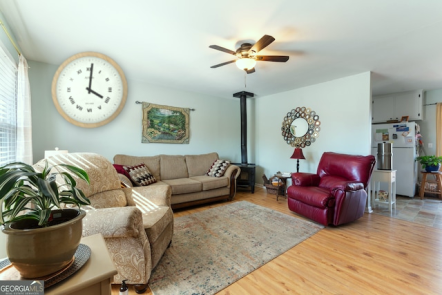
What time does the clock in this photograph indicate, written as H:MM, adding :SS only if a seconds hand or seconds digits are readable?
4:01
